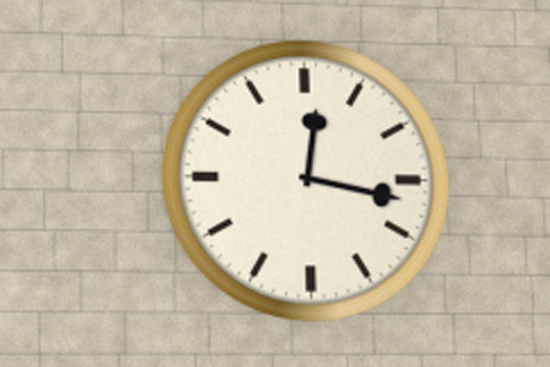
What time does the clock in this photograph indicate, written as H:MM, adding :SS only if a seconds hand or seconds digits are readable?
12:17
